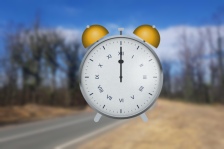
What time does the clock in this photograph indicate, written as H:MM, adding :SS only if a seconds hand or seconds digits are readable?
12:00
